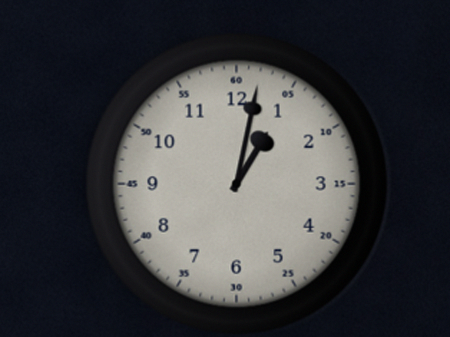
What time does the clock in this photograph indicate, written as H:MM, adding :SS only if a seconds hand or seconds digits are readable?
1:02
